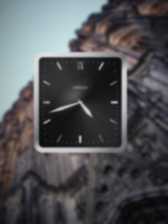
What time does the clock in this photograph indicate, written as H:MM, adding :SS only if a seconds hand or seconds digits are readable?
4:42
